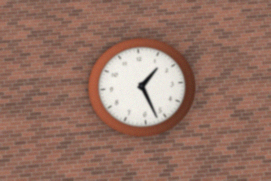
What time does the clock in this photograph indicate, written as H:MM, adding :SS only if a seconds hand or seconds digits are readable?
1:27
